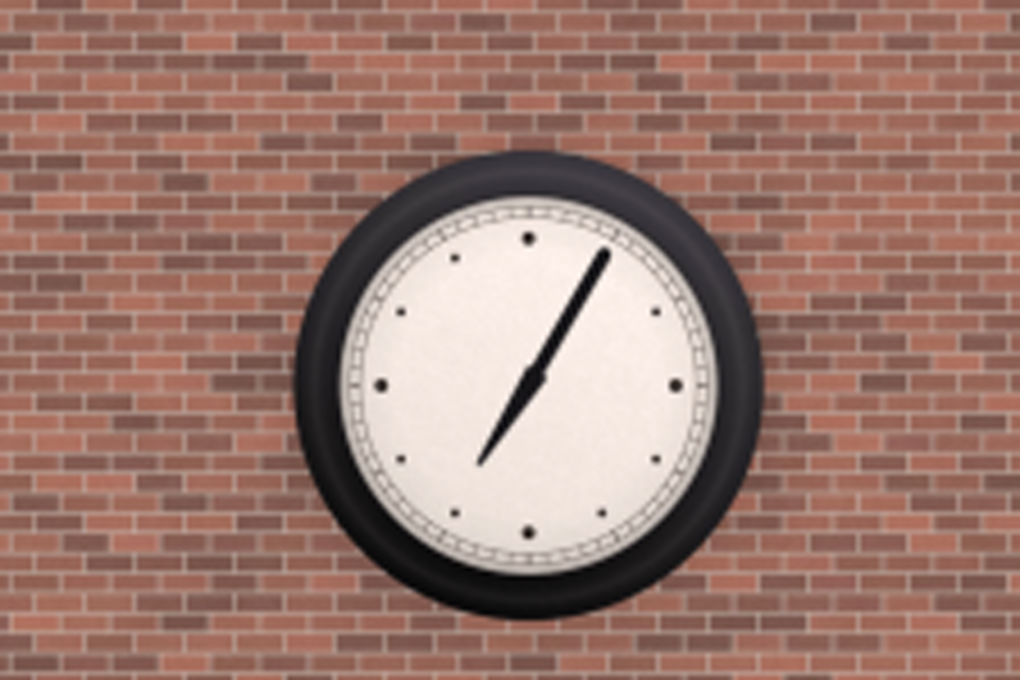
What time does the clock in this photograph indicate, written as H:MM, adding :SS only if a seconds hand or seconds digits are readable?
7:05
